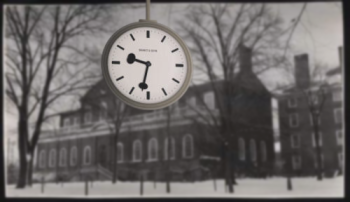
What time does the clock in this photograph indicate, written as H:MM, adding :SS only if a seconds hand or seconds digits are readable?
9:32
